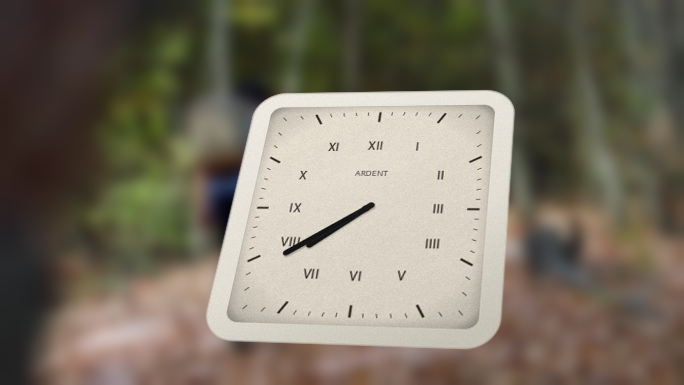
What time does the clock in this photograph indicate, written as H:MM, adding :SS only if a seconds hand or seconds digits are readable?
7:39
